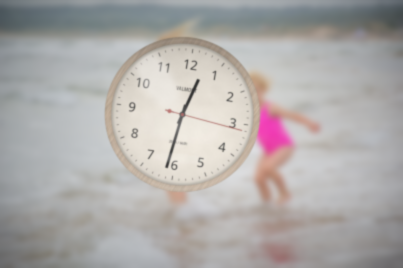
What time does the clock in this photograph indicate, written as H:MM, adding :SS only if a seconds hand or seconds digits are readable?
12:31:16
